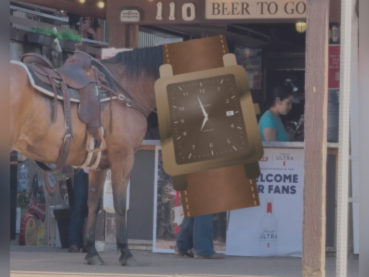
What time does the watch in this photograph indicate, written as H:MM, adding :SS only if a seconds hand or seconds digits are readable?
6:58
